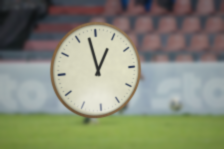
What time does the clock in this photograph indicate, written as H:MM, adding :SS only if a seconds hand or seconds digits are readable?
12:58
